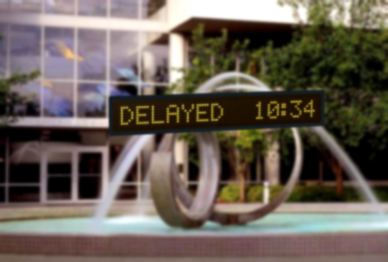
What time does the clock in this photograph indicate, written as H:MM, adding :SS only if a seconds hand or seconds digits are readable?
10:34
